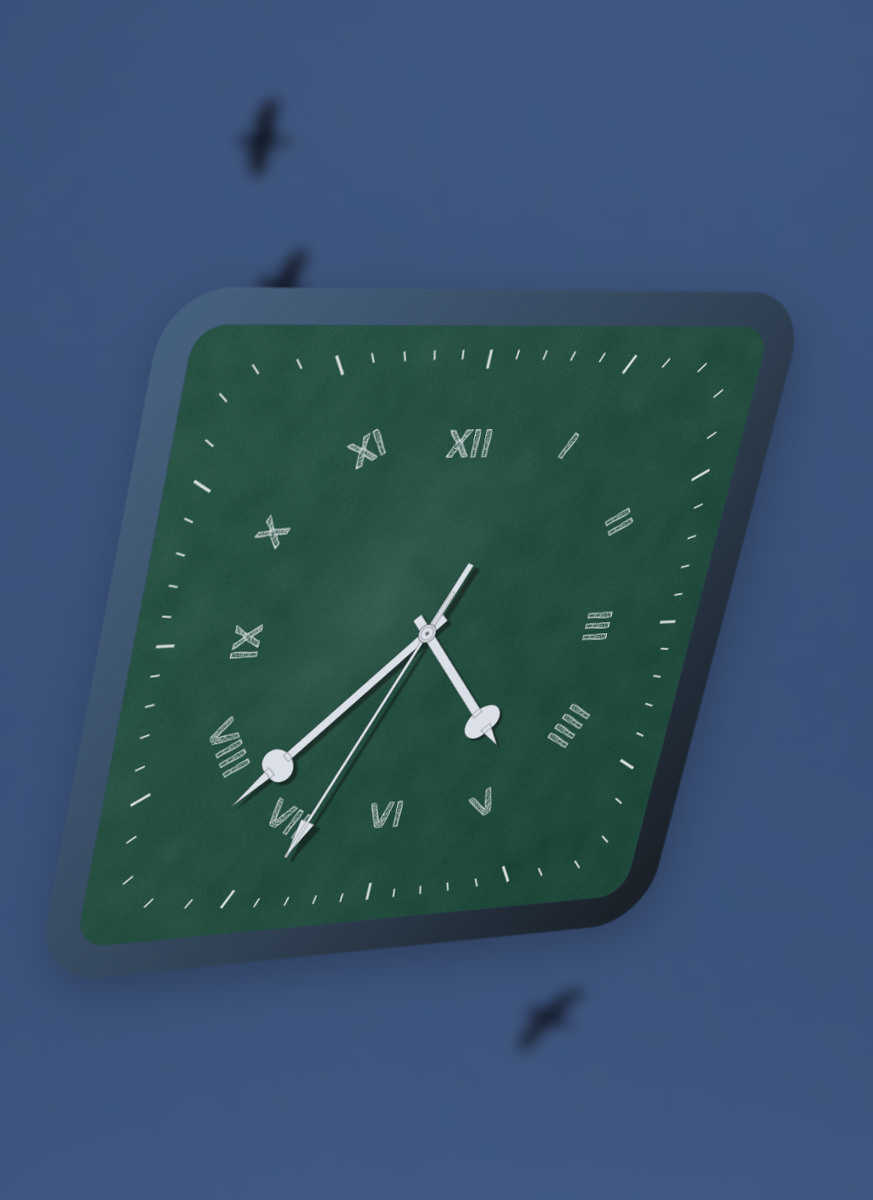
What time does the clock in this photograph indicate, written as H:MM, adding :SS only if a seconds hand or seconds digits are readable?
4:37:34
